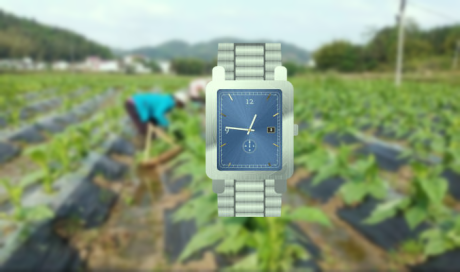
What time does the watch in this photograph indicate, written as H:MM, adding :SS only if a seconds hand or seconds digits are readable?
12:46
